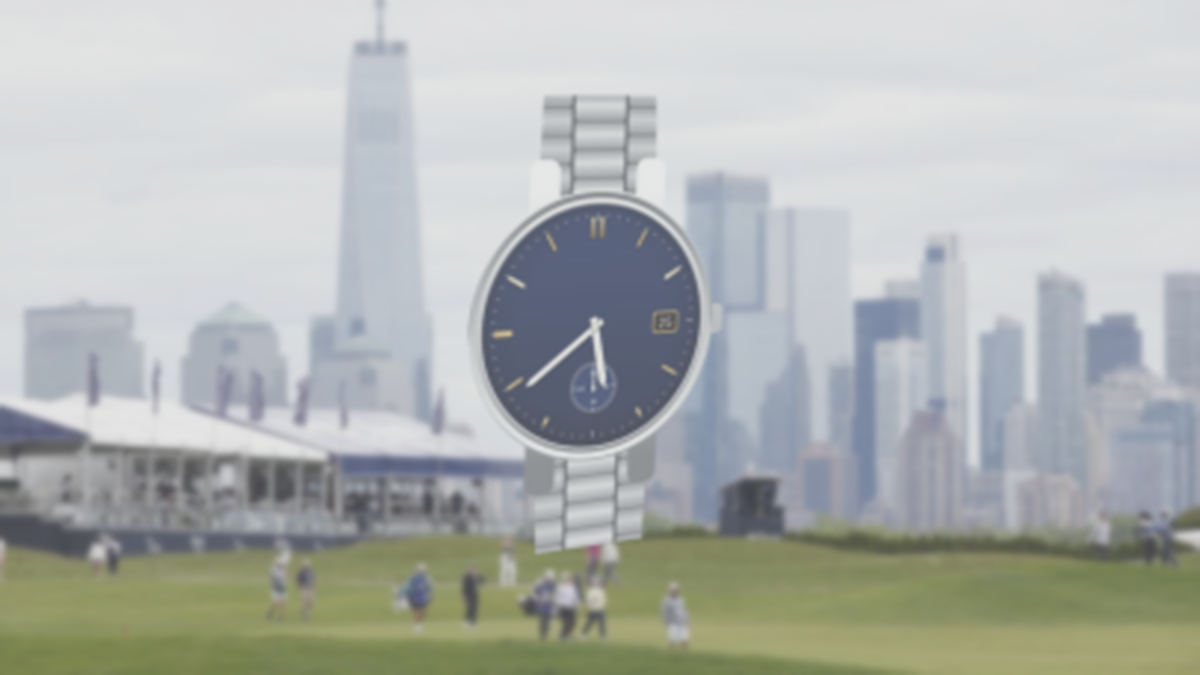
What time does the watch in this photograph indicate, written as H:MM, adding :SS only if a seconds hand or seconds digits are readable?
5:39
